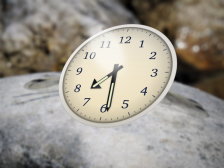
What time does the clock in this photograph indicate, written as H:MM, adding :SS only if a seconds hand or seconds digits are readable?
7:29
